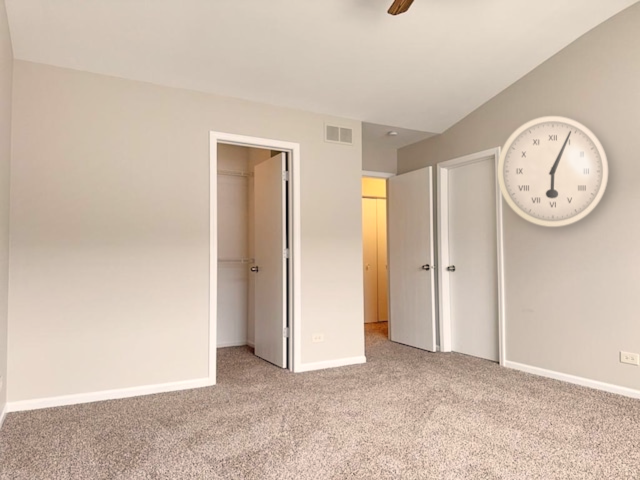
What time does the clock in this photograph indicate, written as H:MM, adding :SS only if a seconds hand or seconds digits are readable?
6:04
